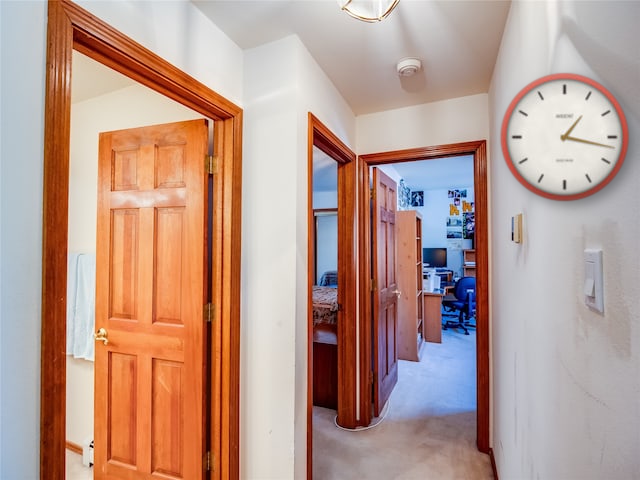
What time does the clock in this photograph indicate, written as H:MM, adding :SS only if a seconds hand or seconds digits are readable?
1:17
